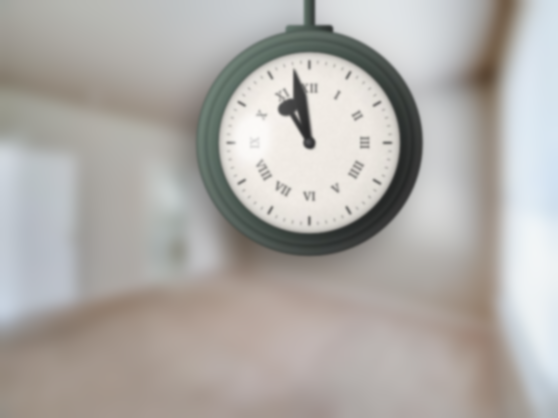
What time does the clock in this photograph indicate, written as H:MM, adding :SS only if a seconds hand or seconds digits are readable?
10:58
